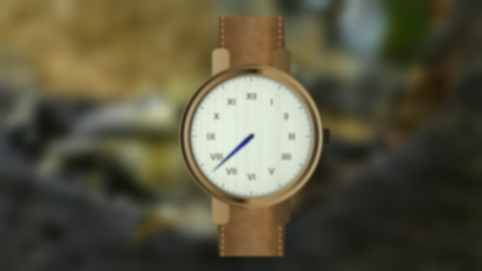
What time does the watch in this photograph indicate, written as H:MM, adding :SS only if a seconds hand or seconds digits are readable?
7:38
